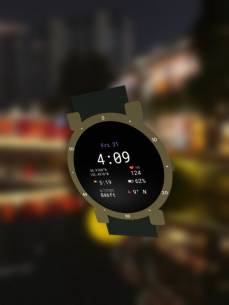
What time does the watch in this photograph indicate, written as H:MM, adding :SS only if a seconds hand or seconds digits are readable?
4:09
